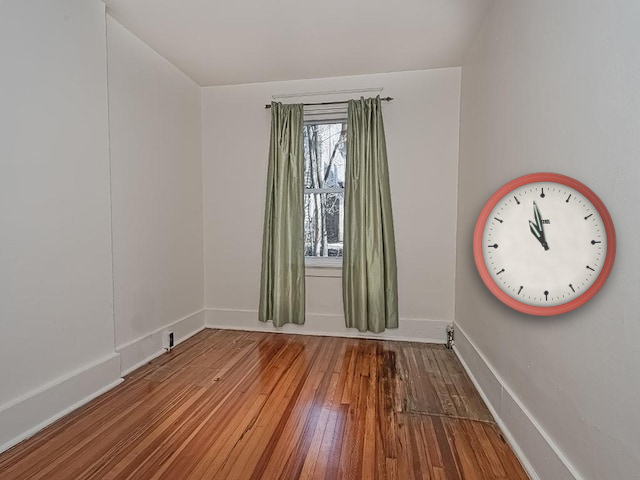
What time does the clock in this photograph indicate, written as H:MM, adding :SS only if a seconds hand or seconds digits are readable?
10:58
